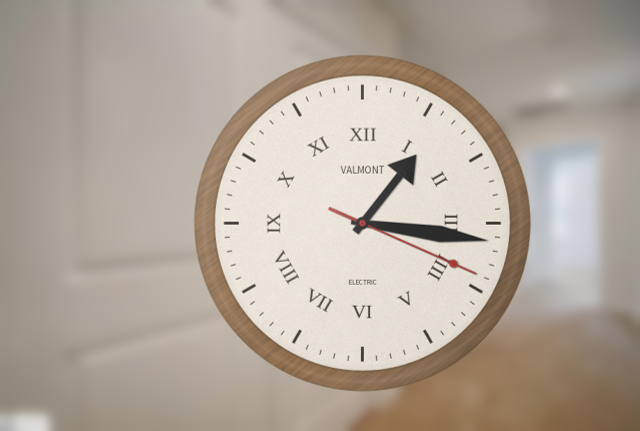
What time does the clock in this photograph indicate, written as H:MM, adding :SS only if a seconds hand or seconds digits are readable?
1:16:19
